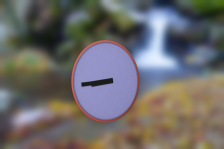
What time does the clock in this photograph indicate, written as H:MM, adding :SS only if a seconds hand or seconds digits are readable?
8:44
